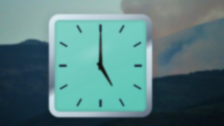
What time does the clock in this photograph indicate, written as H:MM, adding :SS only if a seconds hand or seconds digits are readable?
5:00
